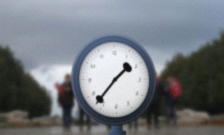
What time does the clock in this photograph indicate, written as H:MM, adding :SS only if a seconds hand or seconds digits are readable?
1:37
